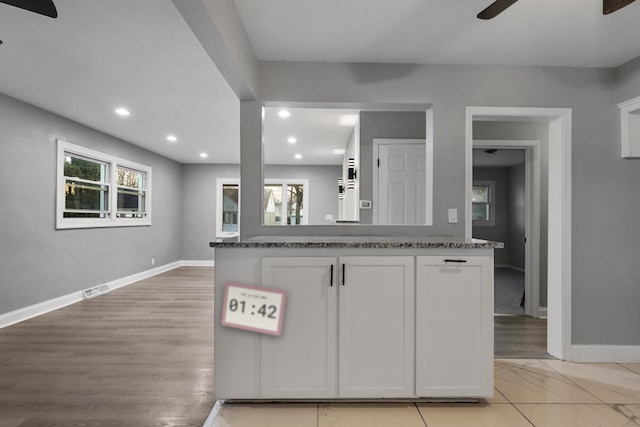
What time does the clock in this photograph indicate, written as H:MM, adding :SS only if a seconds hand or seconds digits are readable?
1:42
